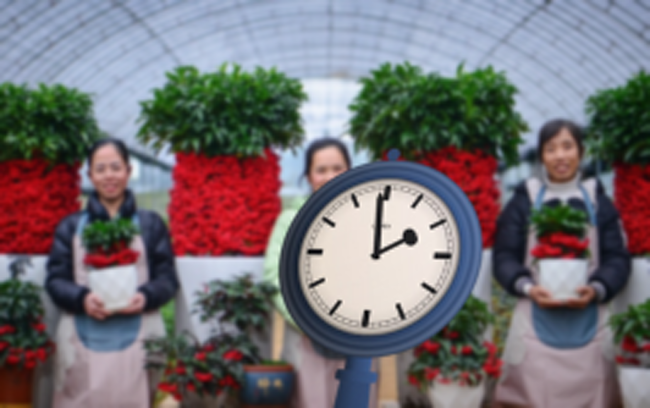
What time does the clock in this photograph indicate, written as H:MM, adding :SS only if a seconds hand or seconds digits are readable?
1:59
